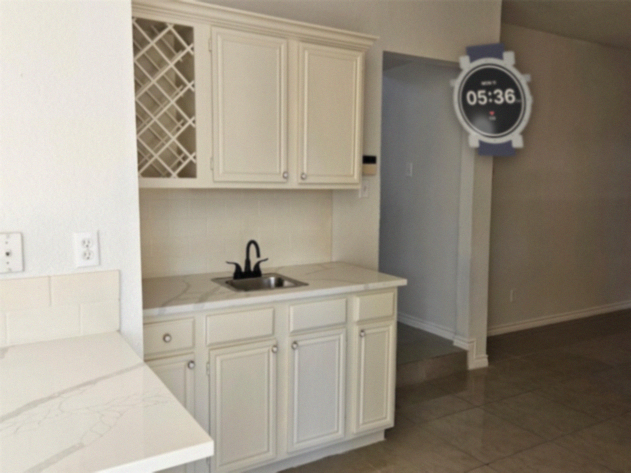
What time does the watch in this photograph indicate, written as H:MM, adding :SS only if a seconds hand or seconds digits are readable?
5:36
